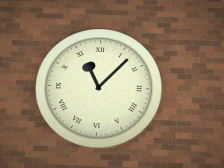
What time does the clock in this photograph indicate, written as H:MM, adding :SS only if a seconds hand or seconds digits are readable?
11:07
